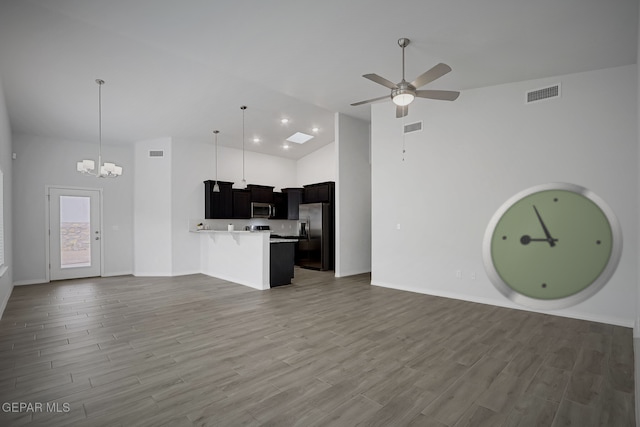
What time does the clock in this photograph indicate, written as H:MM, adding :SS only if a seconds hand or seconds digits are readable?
8:55
